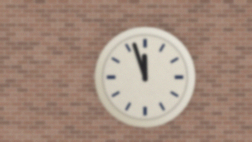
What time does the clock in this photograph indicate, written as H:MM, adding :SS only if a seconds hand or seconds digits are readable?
11:57
